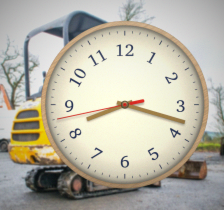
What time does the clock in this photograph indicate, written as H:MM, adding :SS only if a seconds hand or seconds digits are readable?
8:17:43
